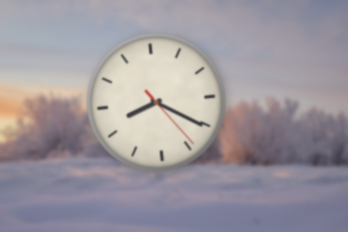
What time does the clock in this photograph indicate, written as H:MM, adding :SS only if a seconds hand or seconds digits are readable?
8:20:24
